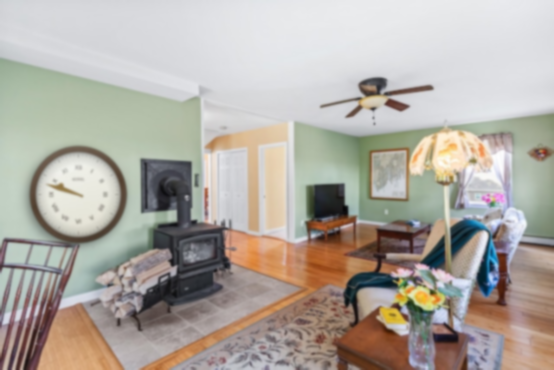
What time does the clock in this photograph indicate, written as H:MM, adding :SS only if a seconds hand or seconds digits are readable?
9:48
